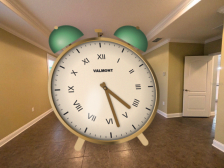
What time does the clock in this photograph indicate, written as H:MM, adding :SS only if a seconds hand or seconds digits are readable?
4:28
